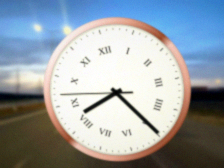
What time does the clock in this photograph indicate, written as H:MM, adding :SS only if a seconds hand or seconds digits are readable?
8:24:47
